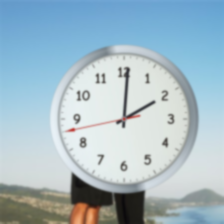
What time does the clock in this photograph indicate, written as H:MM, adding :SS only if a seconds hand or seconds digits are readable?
2:00:43
